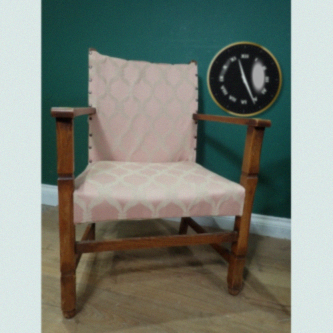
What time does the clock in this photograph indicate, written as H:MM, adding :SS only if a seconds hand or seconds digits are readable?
11:26
